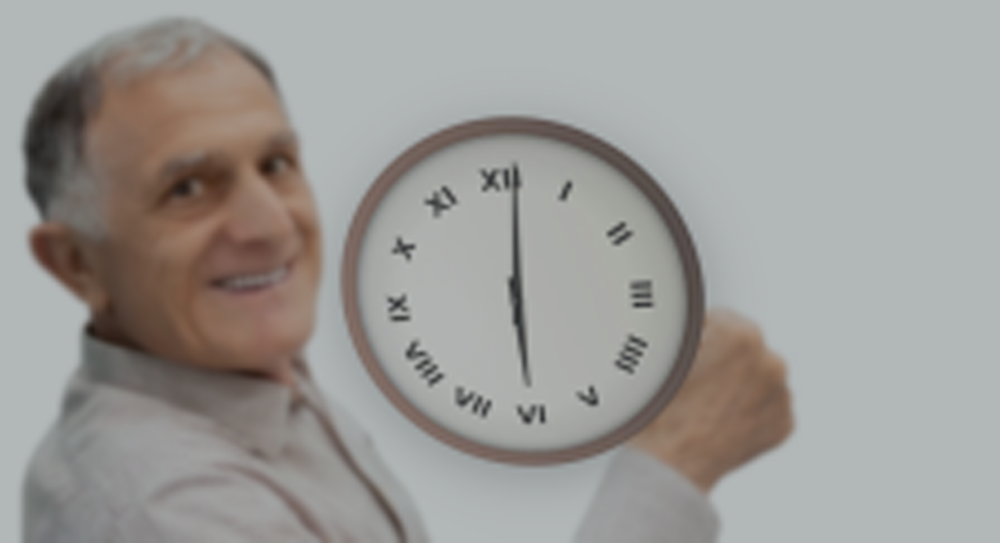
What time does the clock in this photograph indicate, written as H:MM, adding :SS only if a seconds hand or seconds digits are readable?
6:01
